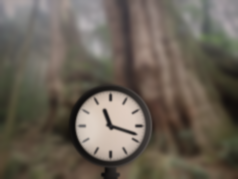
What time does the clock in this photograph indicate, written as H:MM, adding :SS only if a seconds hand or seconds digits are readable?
11:18
